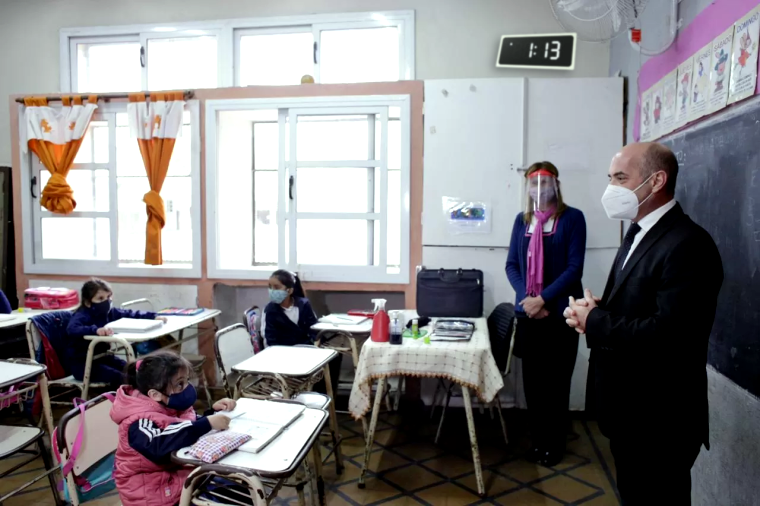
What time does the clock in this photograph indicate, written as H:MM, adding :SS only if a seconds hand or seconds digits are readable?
1:13
